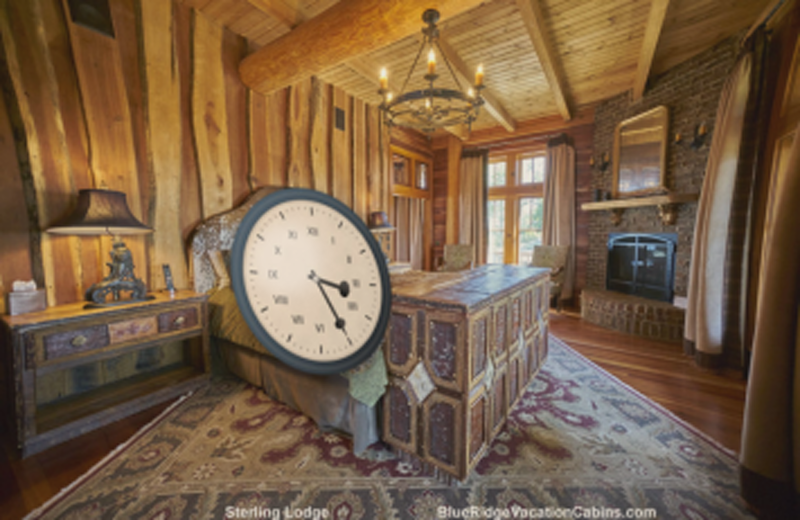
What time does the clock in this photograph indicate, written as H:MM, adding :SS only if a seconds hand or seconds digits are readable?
3:25
